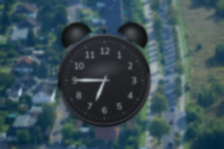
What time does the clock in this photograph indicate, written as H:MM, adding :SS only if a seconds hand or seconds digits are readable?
6:45
